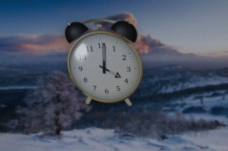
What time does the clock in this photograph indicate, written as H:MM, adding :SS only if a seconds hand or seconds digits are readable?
4:01
